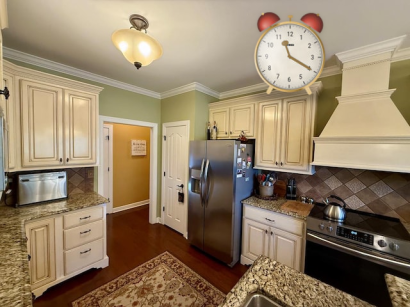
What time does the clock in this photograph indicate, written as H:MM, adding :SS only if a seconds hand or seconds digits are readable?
11:20
